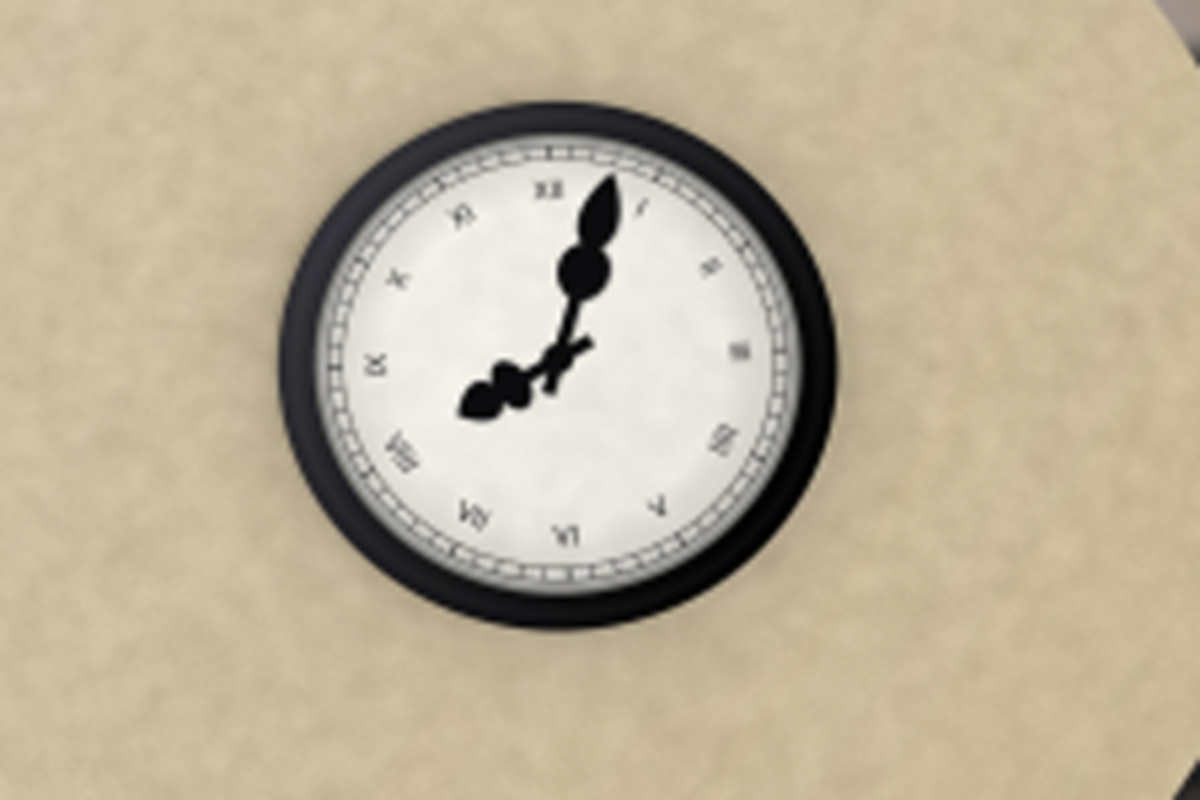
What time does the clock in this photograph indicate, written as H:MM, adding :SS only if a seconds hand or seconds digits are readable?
8:03
